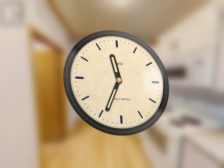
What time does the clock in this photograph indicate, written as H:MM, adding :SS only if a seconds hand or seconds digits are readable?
11:34
